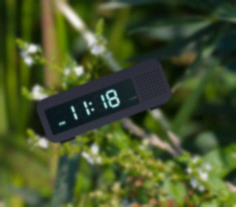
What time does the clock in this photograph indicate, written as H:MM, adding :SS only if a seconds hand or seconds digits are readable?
11:18
